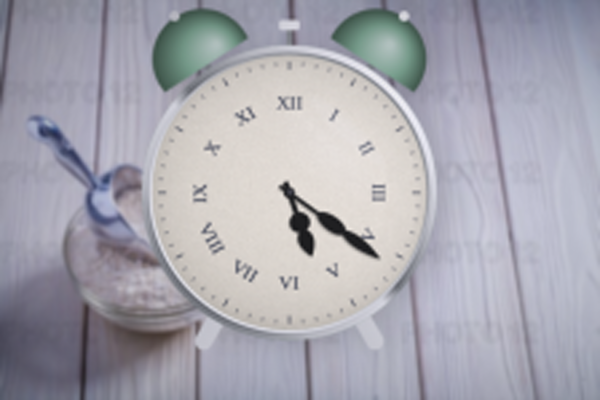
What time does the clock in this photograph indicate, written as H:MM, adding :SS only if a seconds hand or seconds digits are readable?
5:21
